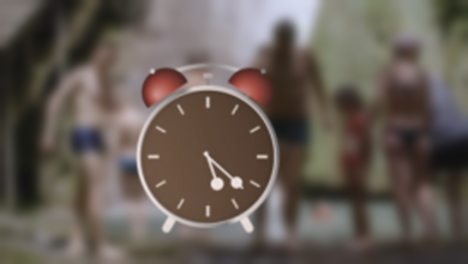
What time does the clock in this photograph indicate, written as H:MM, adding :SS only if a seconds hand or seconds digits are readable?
5:22
